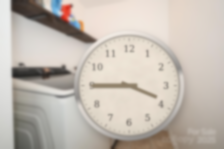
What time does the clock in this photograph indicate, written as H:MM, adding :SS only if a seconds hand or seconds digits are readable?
3:45
